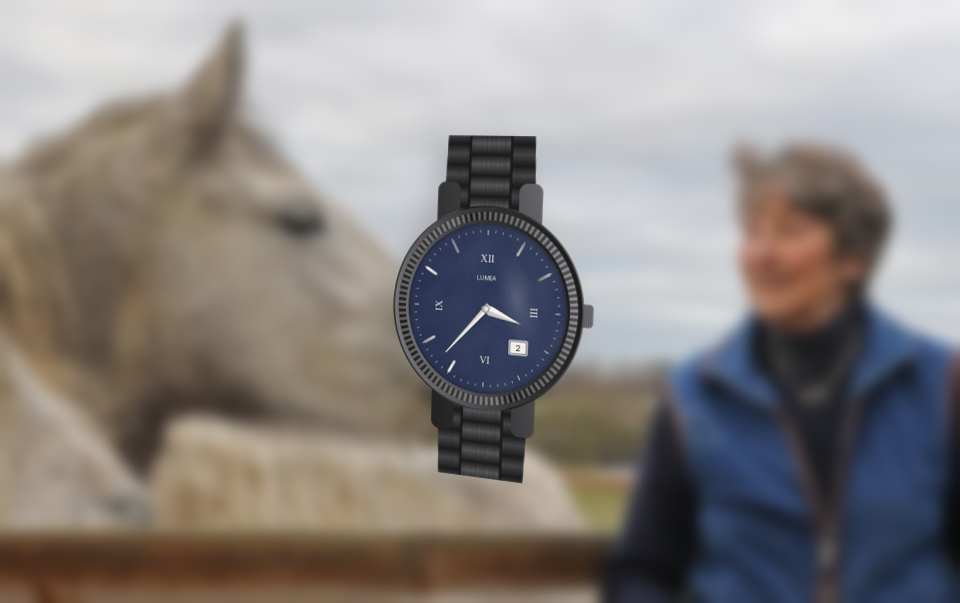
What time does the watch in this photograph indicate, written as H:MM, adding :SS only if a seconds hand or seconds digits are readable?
3:37
